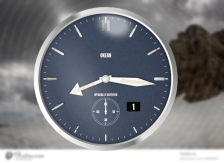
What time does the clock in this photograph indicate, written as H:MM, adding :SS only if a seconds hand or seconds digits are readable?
8:16
